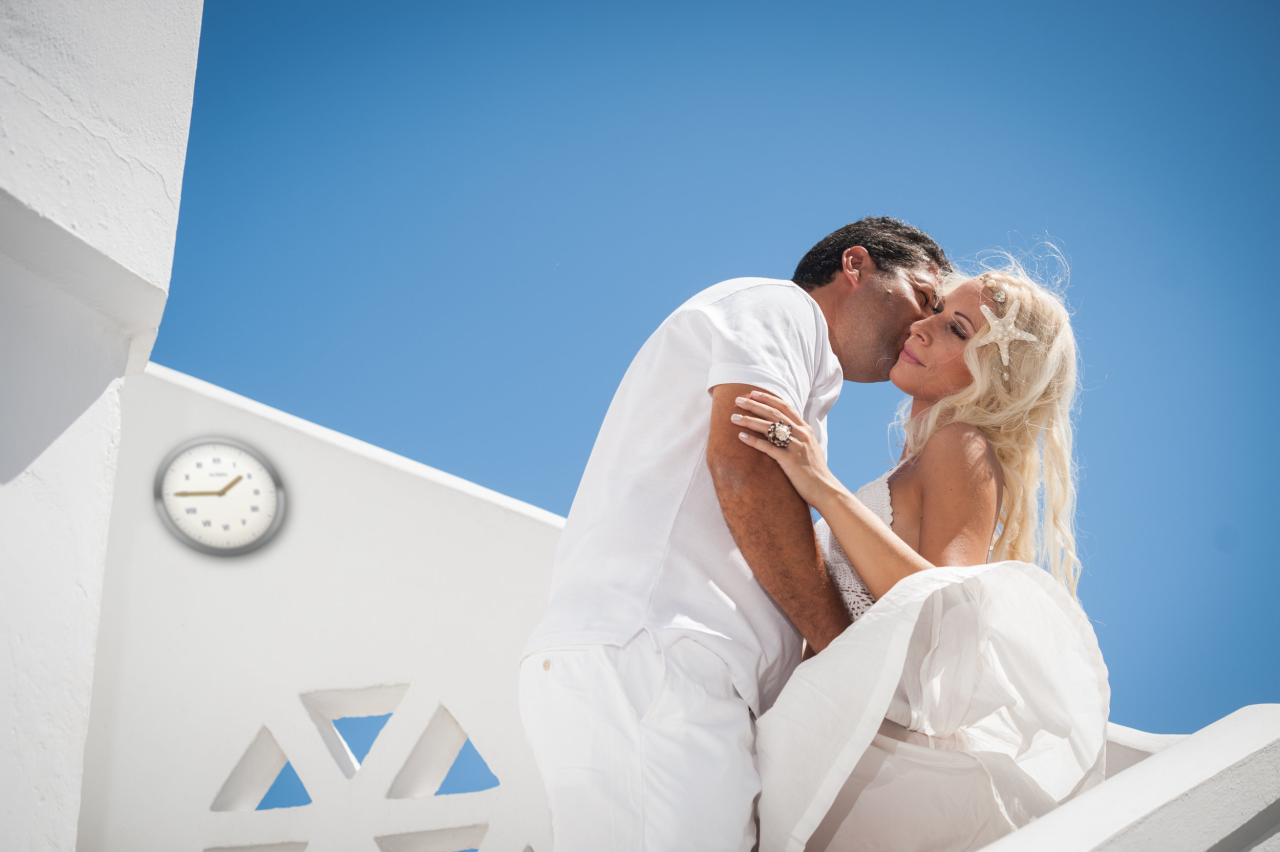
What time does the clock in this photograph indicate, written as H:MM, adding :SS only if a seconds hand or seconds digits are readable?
1:45
